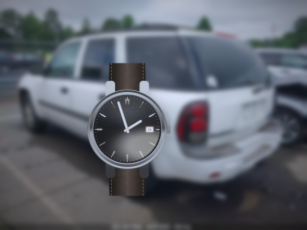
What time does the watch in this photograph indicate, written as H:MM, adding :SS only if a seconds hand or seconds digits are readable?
1:57
